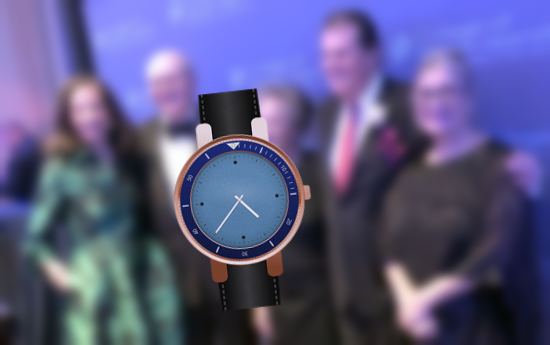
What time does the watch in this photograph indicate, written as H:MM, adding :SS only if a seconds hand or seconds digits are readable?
4:37
